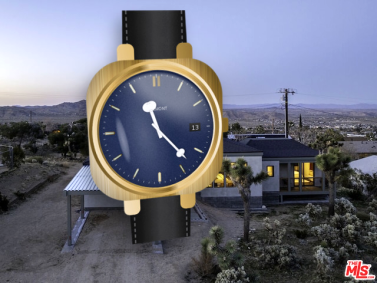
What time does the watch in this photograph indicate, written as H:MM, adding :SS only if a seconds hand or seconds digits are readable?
11:23
